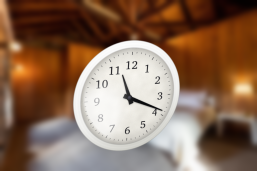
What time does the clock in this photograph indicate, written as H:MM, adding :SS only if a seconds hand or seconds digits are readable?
11:19
